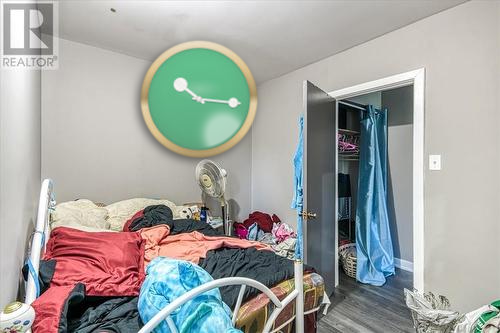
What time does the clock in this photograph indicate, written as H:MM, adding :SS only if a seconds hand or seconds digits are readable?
10:16
